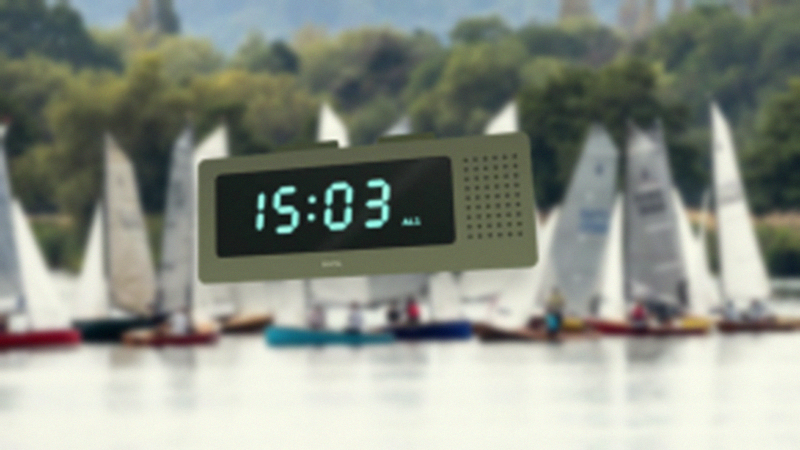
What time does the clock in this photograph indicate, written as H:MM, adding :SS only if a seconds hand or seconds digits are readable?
15:03
